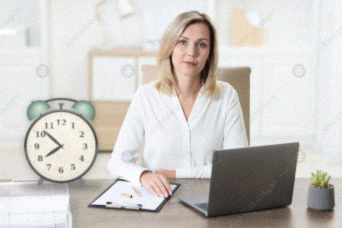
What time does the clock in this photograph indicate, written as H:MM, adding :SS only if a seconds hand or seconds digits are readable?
7:52
